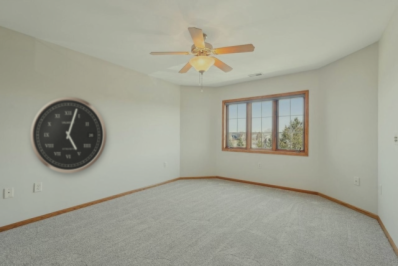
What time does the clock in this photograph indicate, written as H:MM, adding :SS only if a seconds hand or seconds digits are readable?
5:03
